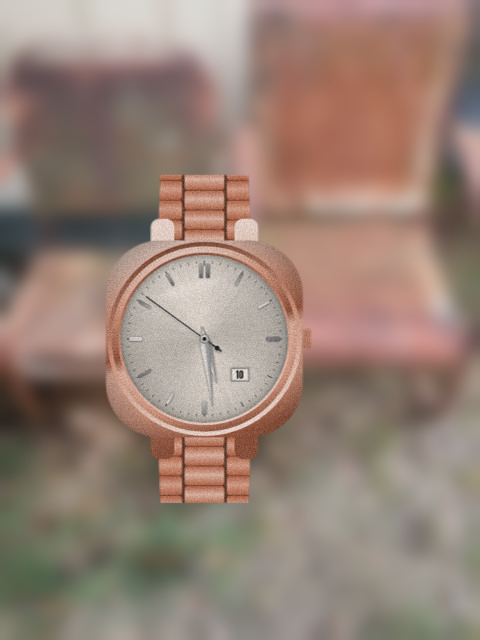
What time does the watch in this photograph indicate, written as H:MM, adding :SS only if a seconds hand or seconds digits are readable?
5:28:51
